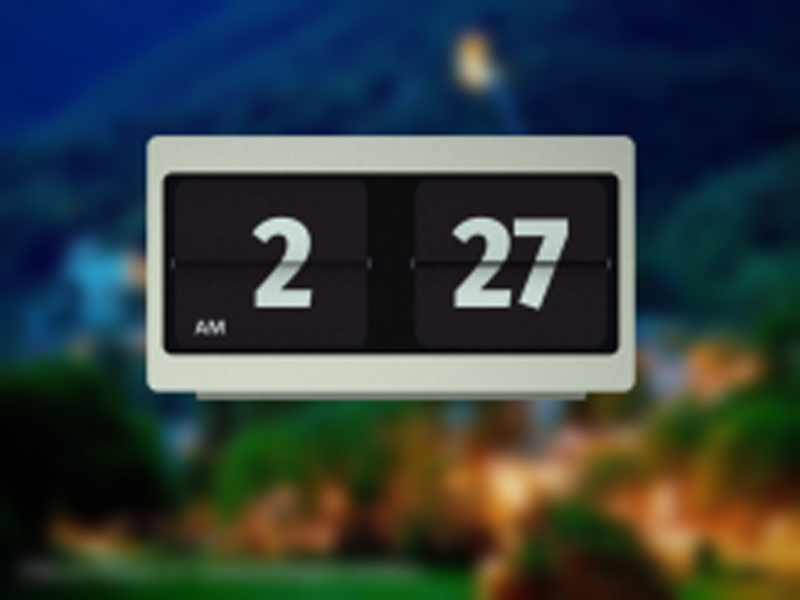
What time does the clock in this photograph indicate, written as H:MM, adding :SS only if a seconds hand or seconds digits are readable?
2:27
